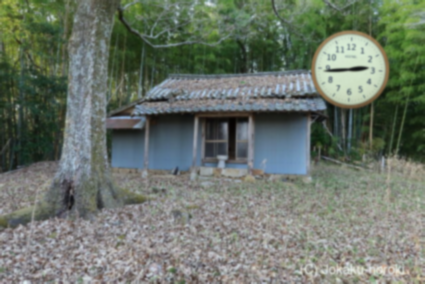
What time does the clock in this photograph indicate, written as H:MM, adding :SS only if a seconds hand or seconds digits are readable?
2:44
